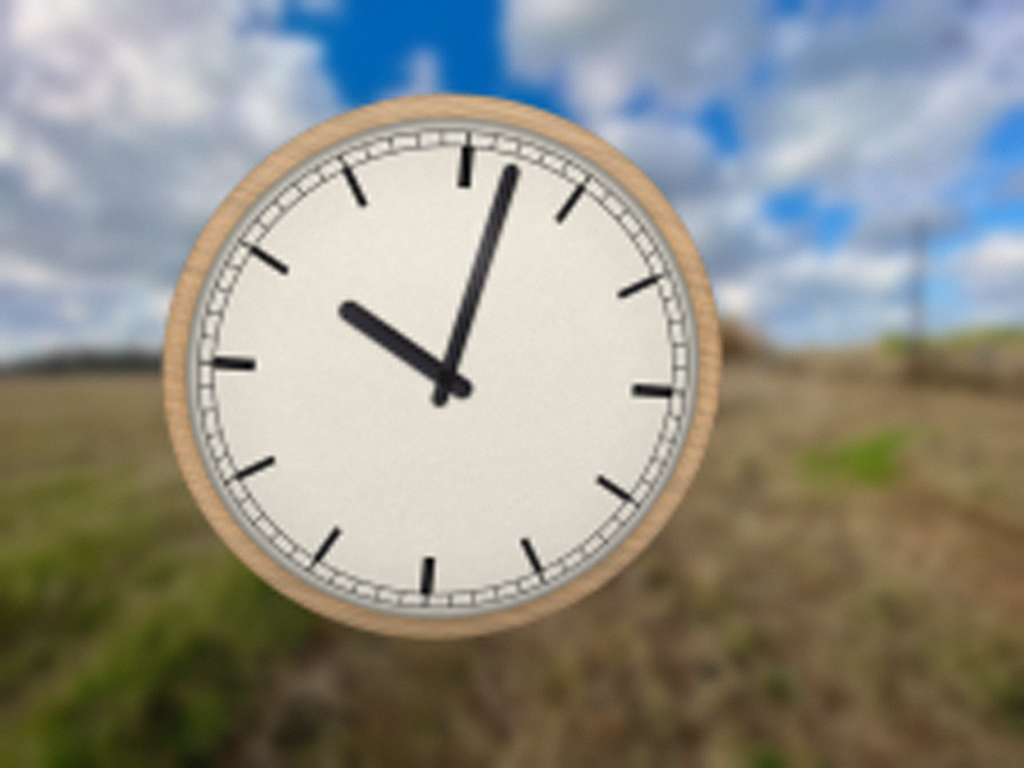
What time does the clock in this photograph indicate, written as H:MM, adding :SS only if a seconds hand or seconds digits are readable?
10:02
